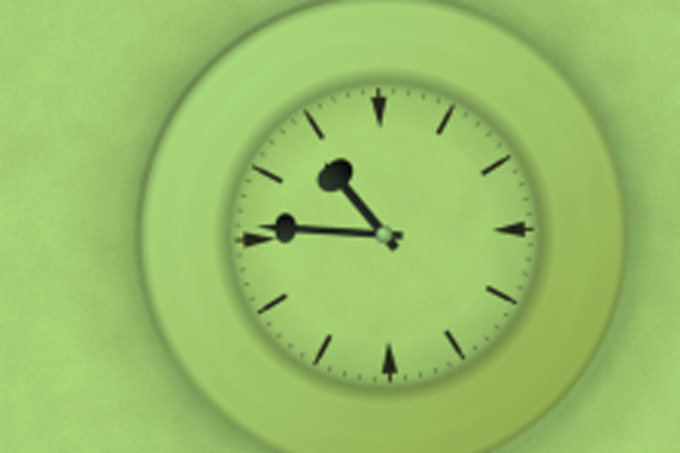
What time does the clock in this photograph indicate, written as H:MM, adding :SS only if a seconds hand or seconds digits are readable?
10:46
